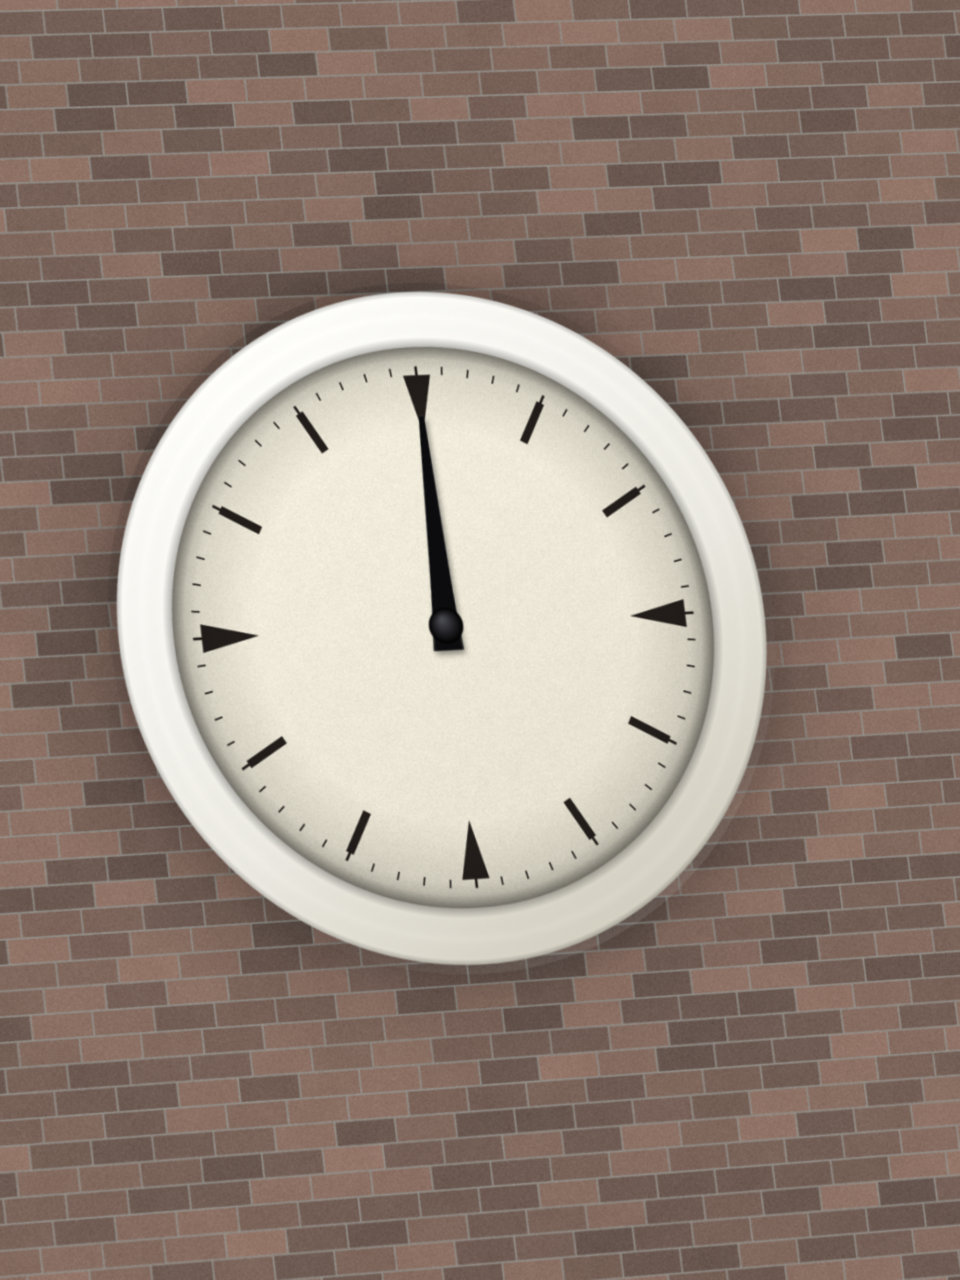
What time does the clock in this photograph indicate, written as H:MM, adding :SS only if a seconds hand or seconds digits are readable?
12:00
